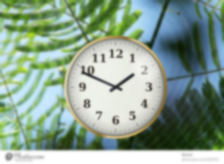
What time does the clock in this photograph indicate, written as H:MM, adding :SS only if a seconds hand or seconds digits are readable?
1:49
